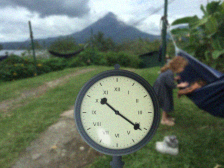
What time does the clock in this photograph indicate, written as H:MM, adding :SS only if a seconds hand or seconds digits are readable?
10:21
